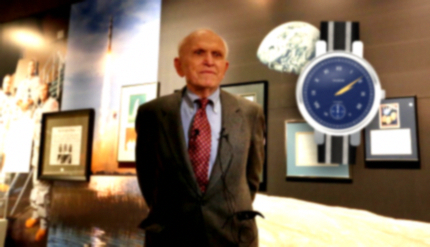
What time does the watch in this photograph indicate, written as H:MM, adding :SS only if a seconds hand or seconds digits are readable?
2:09
